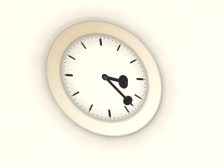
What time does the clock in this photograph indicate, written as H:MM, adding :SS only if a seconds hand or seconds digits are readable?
3:23
